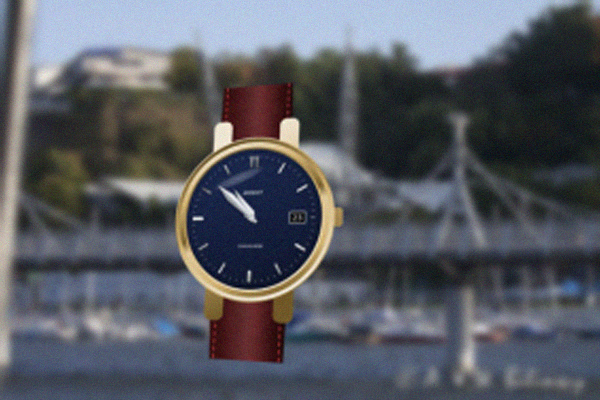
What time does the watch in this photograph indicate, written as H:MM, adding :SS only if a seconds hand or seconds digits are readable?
10:52
